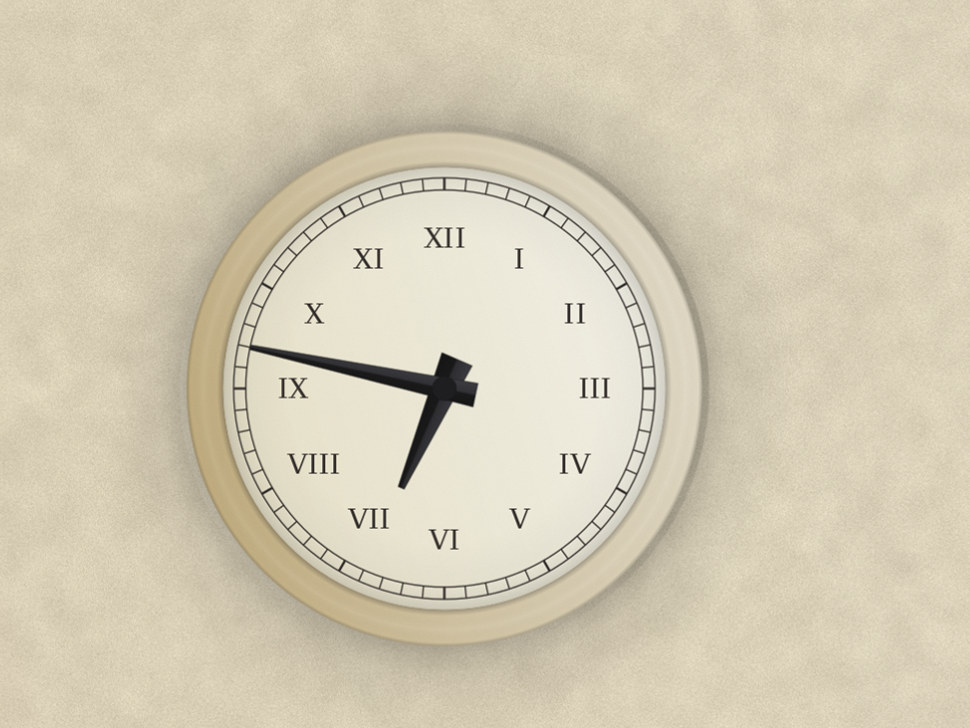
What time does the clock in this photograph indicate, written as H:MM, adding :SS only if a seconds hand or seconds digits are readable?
6:47
